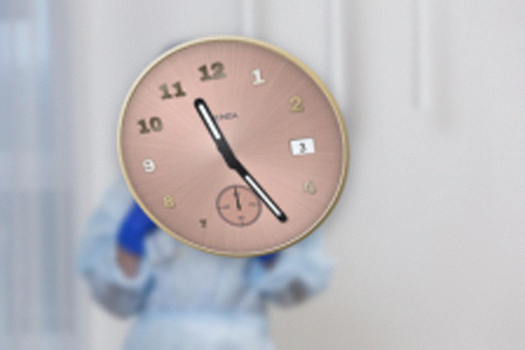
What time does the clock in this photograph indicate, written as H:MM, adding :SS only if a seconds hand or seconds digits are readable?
11:25
